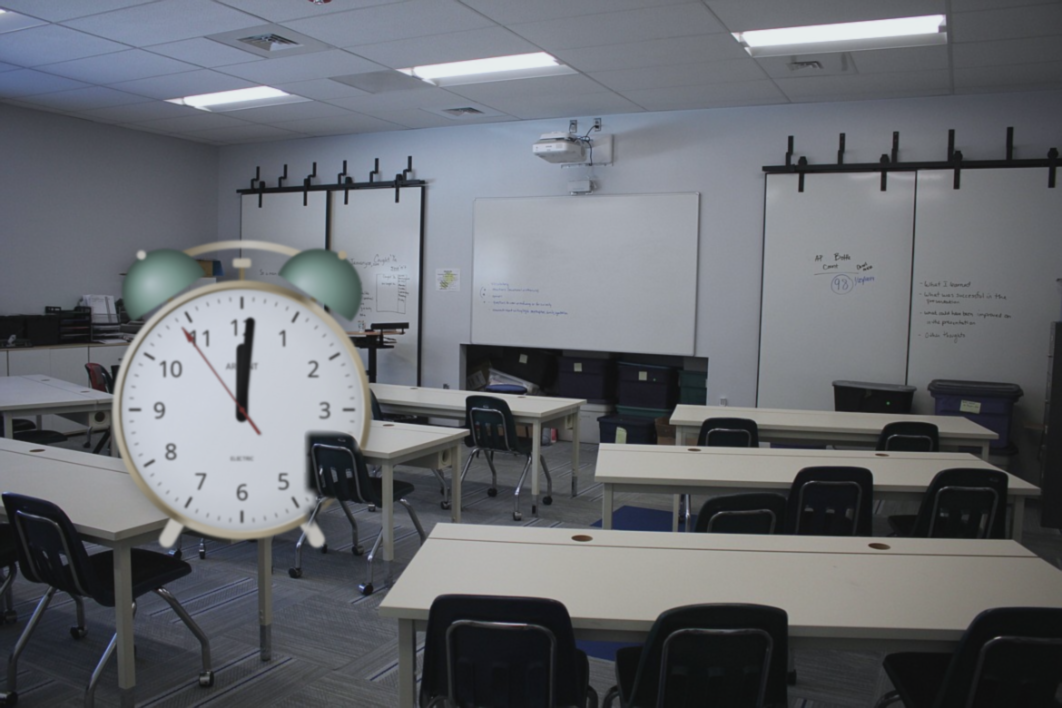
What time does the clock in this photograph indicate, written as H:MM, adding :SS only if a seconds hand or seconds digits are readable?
12:00:54
